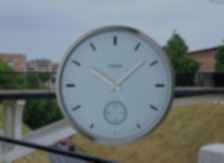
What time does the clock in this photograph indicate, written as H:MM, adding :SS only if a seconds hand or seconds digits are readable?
10:08
